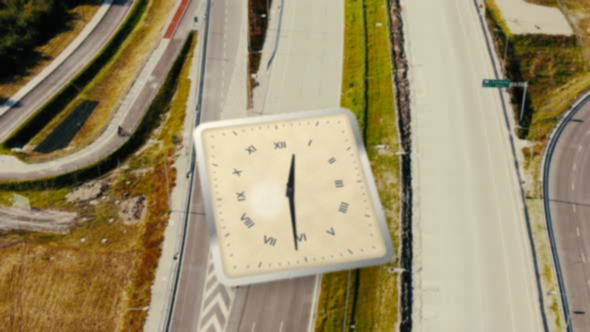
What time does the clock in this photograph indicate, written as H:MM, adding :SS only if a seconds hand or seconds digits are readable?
12:31
